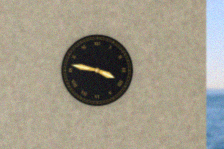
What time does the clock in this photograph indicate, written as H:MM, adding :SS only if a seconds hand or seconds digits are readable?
3:47
